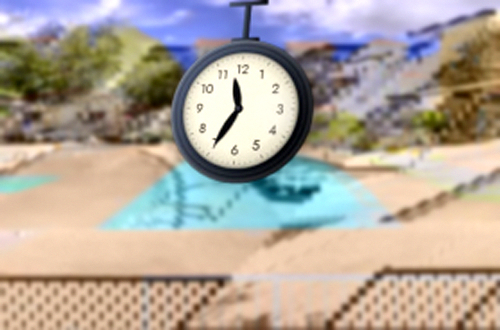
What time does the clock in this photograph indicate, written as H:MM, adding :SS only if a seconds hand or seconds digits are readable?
11:35
